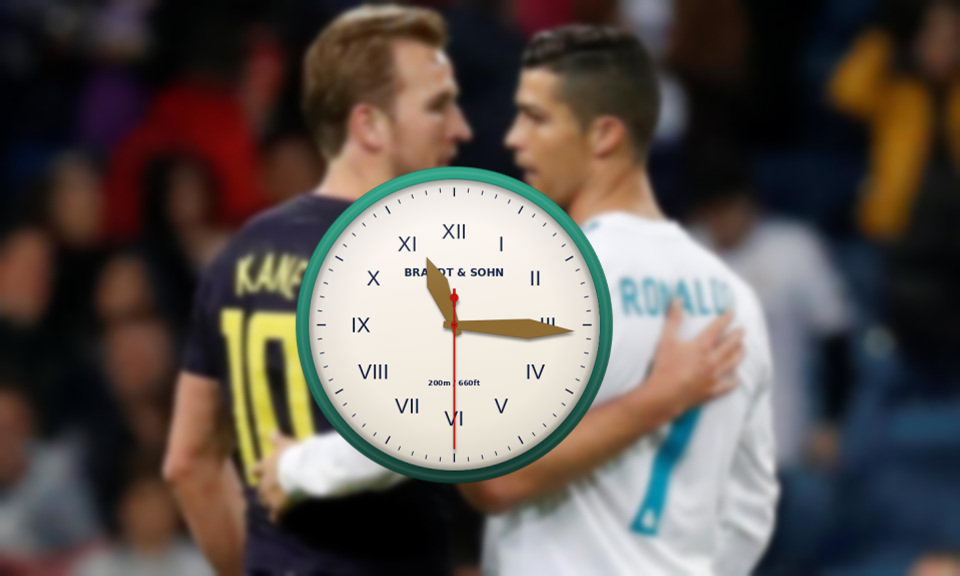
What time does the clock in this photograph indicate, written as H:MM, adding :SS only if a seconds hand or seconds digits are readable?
11:15:30
